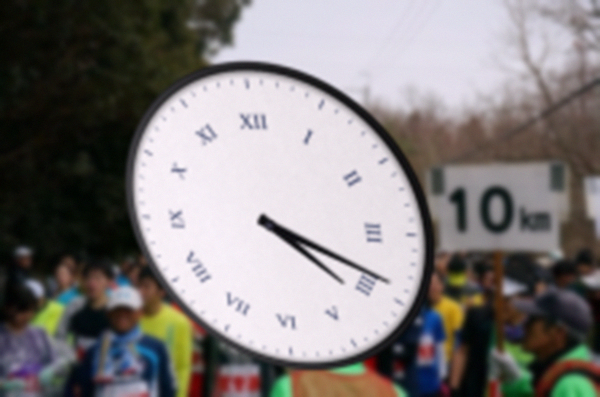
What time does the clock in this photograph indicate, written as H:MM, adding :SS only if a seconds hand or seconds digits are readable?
4:19
